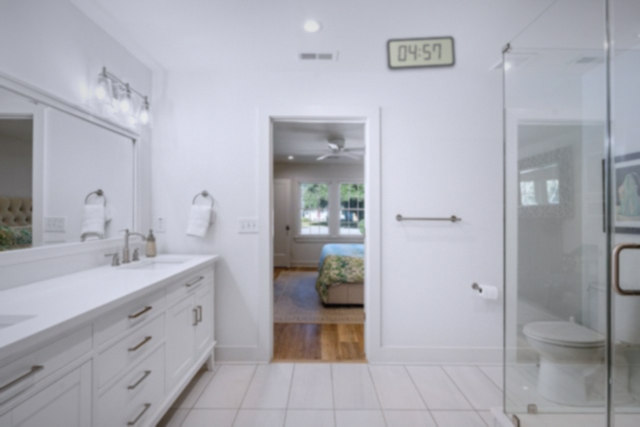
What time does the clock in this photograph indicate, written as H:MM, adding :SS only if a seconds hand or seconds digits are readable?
4:57
